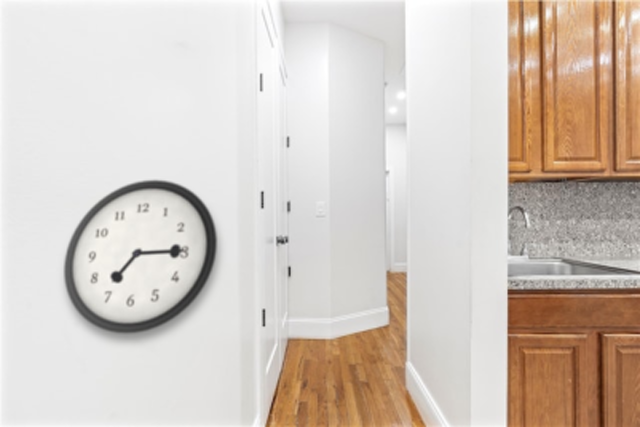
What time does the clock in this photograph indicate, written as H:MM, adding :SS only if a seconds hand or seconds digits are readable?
7:15
